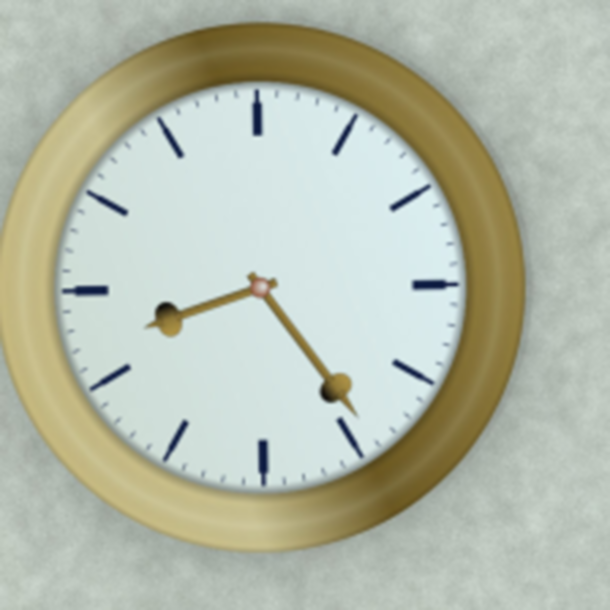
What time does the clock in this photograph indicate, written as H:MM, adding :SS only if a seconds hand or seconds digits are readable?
8:24
